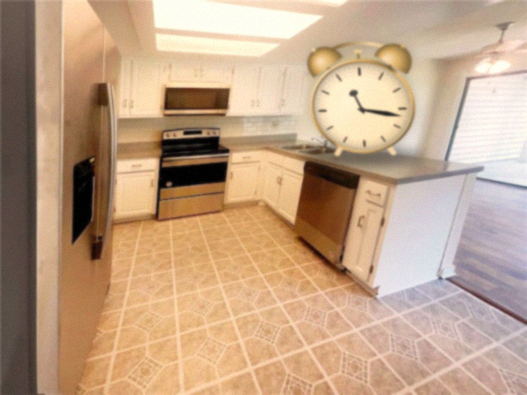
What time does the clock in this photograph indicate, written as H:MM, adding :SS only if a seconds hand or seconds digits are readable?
11:17
